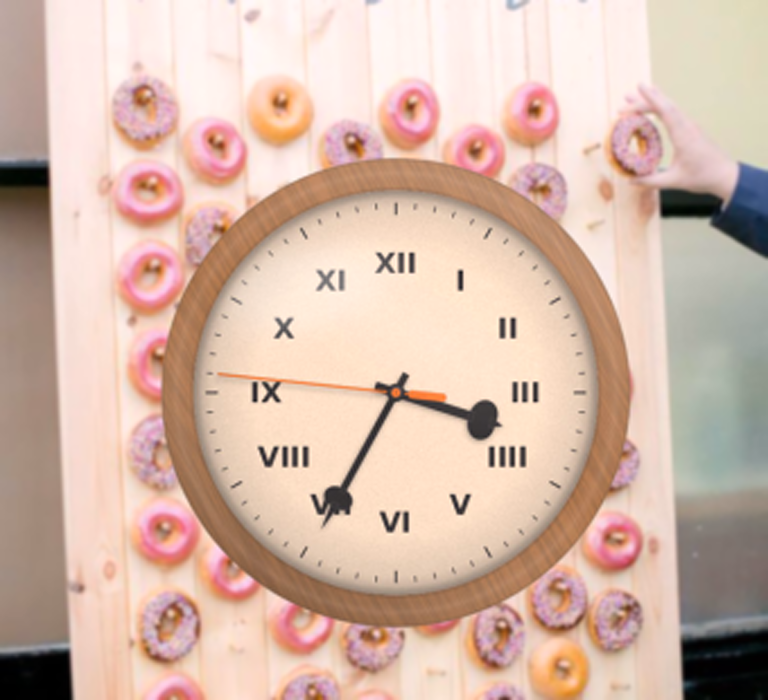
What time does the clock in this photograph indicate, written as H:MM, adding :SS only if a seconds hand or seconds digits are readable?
3:34:46
